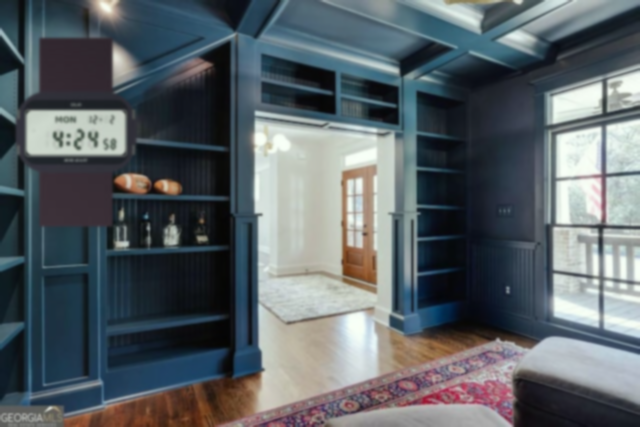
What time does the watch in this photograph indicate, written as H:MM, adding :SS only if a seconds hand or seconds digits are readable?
4:24
